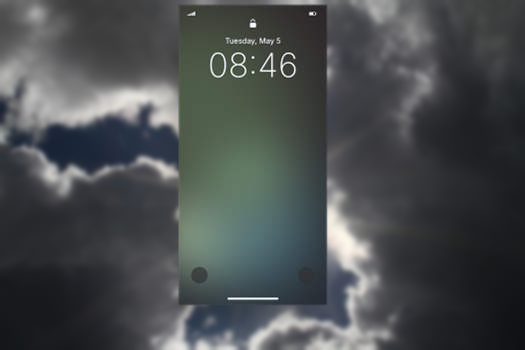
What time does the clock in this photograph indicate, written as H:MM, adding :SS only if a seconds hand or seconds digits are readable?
8:46
